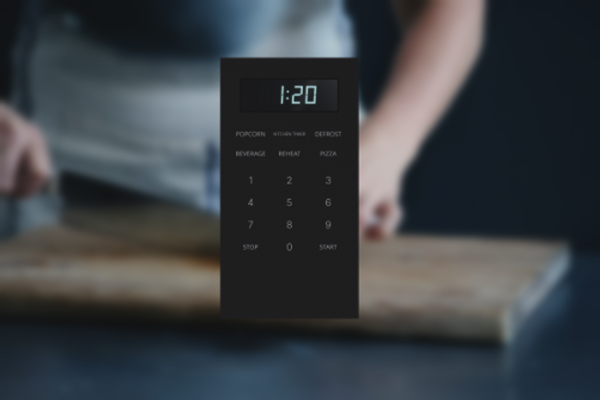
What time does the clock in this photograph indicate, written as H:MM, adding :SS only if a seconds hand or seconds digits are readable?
1:20
